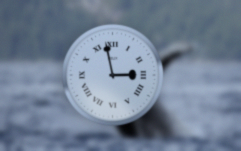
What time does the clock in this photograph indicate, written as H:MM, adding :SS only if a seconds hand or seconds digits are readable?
2:58
